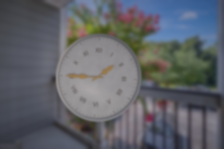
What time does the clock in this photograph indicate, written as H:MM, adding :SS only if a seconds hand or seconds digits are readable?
1:45
